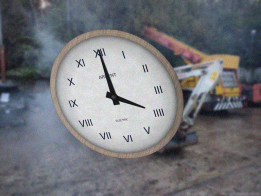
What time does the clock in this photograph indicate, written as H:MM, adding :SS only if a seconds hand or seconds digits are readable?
4:00
